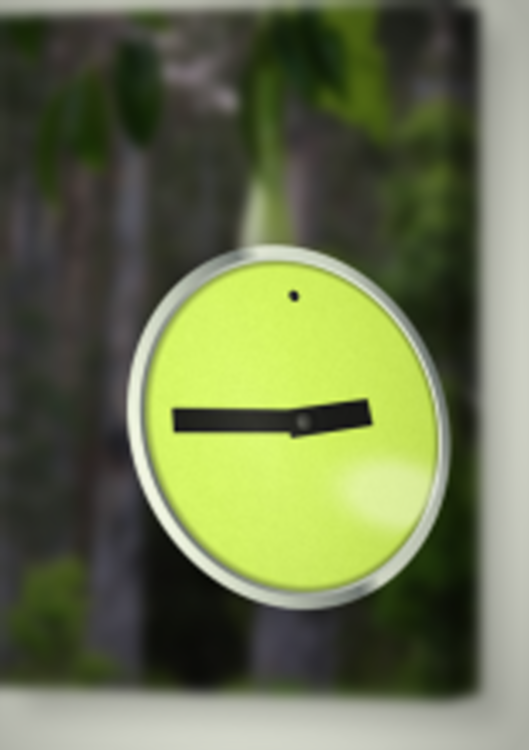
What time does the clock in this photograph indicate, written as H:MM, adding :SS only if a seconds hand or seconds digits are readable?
2:45
